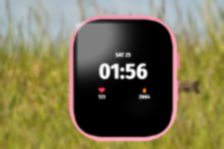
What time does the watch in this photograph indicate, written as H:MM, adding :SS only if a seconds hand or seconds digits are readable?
1:56
